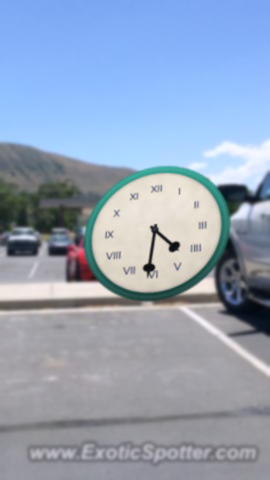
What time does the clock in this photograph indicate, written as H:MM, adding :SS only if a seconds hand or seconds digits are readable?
4:31
